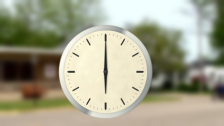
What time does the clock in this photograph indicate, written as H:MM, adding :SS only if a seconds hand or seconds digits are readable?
6:00
